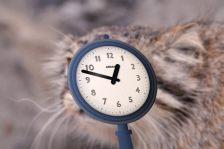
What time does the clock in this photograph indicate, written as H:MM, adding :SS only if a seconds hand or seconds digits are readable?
12:48
